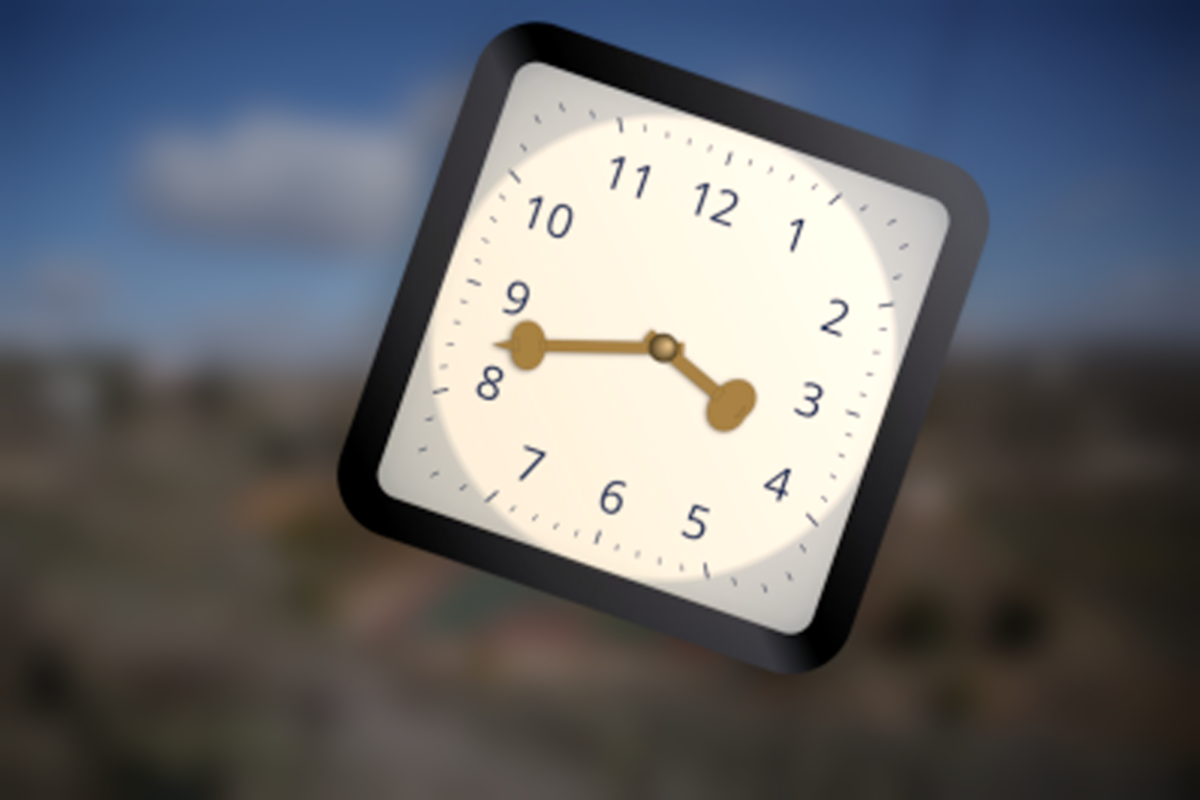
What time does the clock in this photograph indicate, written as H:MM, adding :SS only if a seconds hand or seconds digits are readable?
3:42
